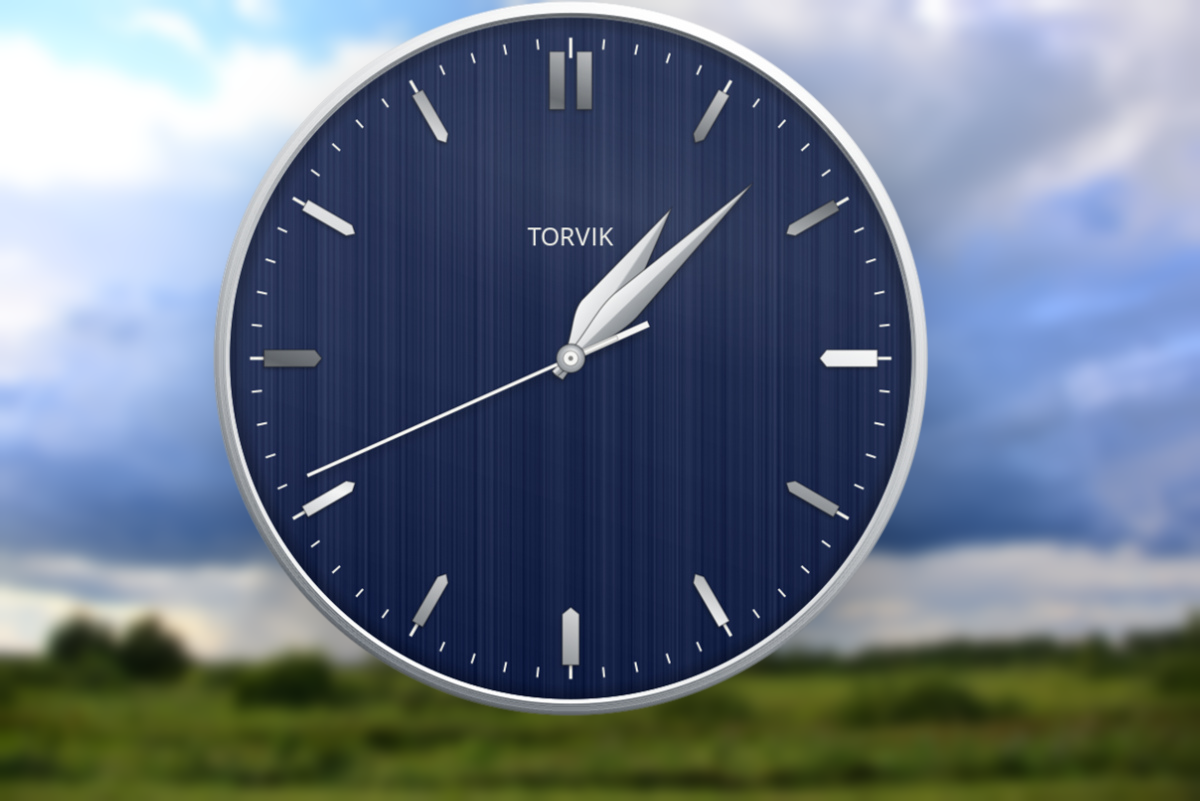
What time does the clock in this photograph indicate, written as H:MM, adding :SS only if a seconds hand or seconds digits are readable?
1:07:41
